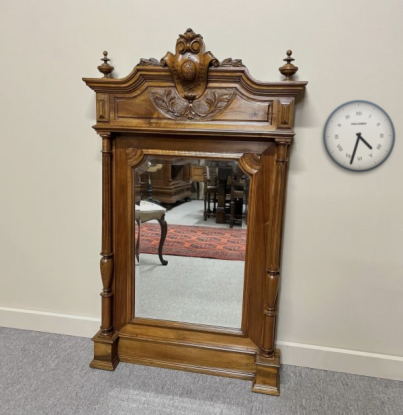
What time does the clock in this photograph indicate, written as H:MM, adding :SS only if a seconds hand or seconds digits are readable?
4:33
